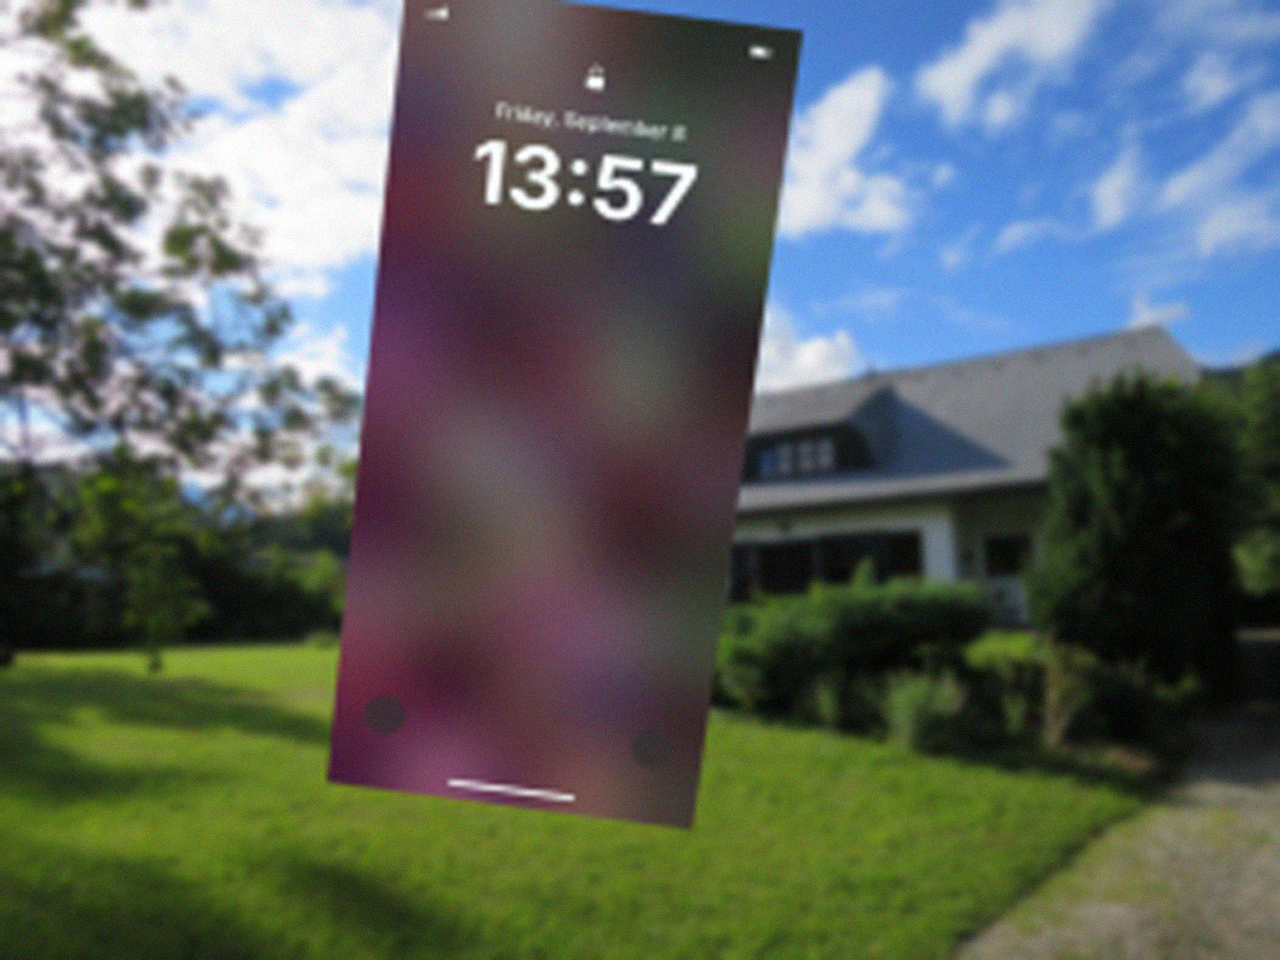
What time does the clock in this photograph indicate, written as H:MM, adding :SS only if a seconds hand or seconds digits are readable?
13:57
